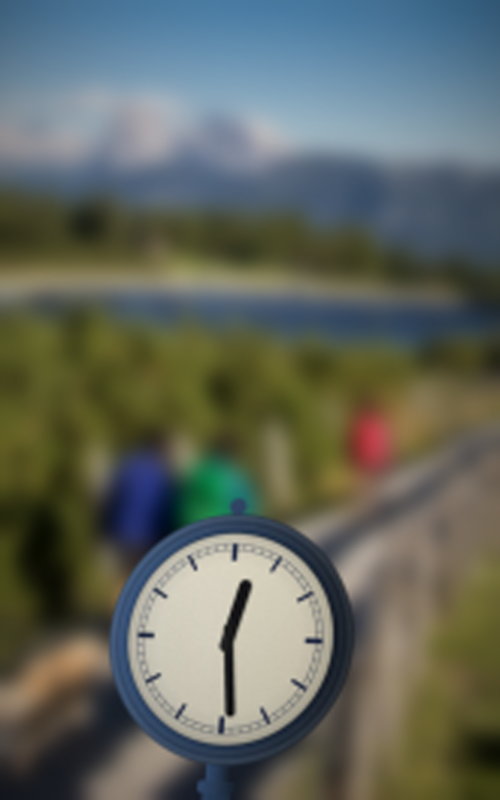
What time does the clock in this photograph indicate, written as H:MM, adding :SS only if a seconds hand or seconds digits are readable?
12:29
